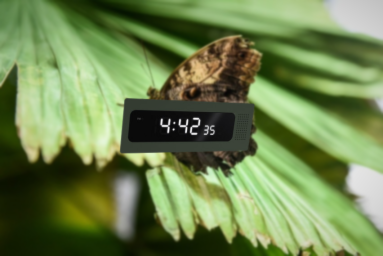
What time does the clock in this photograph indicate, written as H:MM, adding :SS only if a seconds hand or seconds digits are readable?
4:42:35
